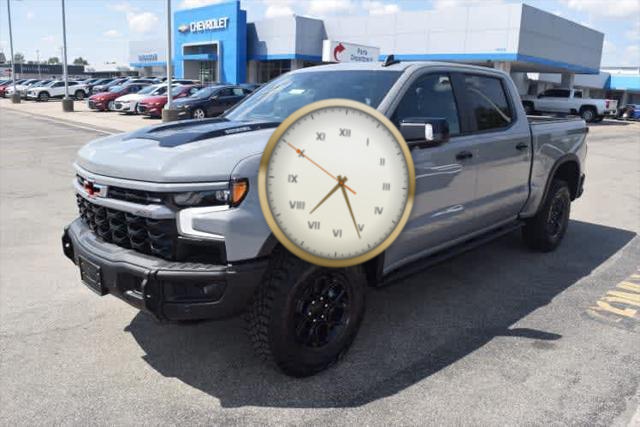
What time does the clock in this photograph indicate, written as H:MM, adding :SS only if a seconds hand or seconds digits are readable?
7:25:50
